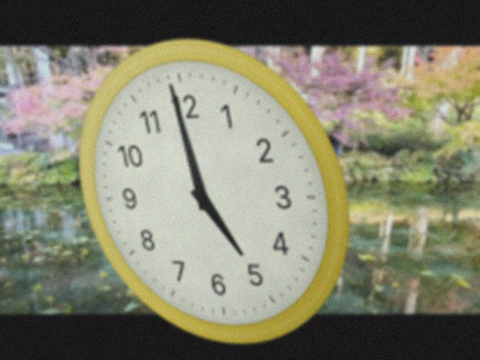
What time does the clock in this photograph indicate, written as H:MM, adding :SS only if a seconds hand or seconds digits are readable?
4:59
